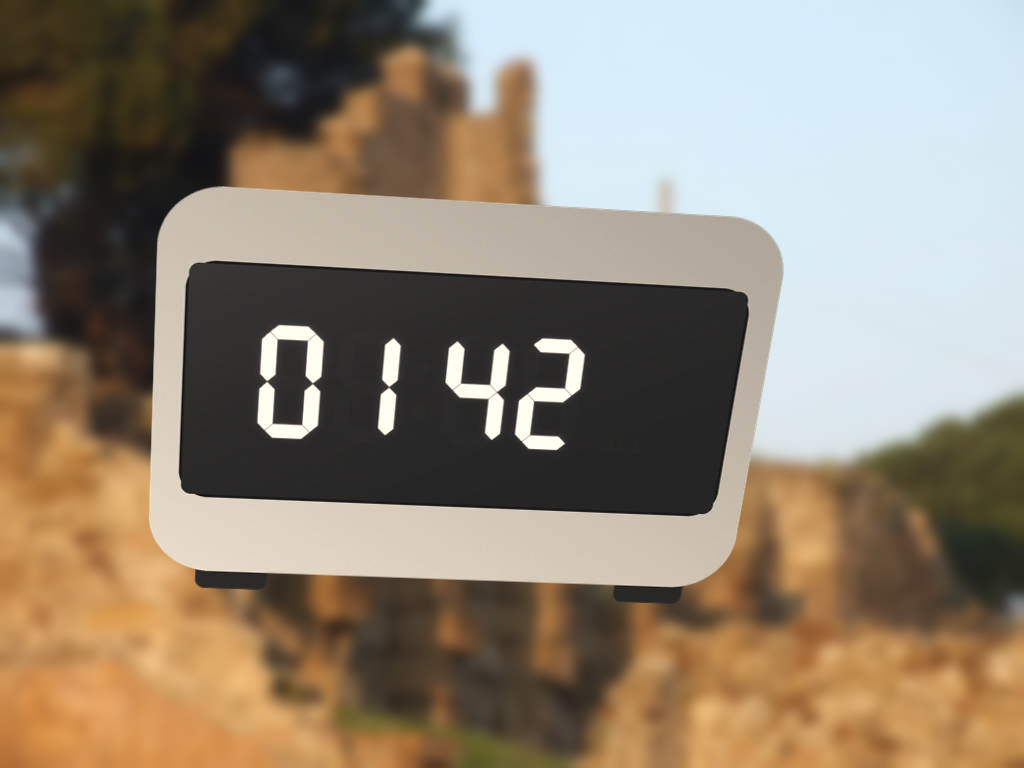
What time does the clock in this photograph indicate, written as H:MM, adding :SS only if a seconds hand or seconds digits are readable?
1:42
